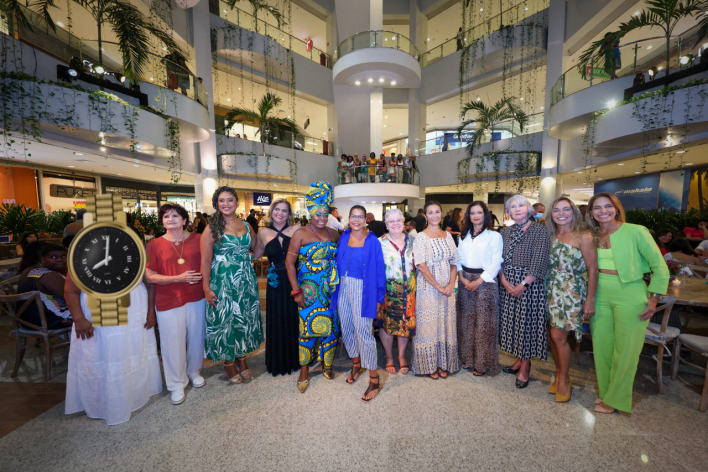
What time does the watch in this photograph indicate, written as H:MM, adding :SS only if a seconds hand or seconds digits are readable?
8:01
